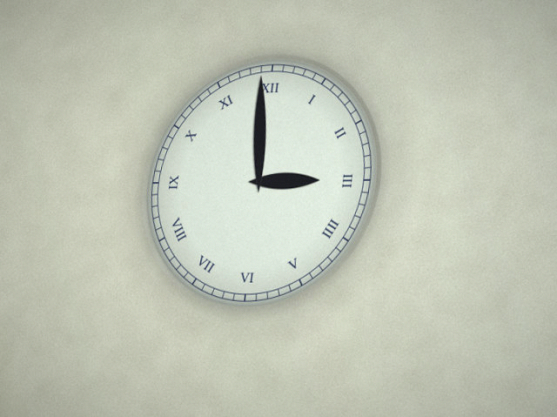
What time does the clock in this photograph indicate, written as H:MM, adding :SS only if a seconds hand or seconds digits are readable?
2:59
